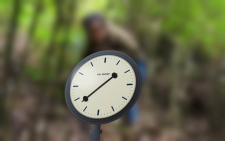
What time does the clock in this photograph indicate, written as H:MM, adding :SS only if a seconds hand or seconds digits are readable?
1:38
